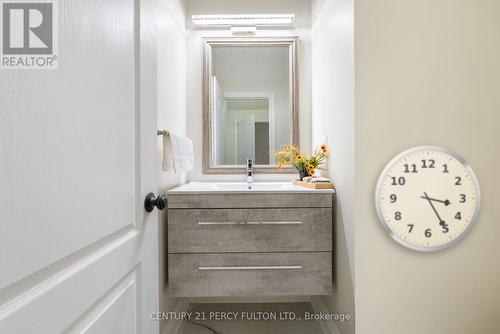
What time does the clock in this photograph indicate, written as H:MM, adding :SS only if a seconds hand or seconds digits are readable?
3:25
